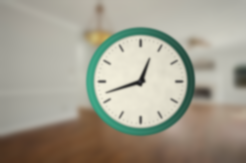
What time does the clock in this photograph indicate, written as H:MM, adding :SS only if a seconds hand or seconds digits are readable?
12:42
